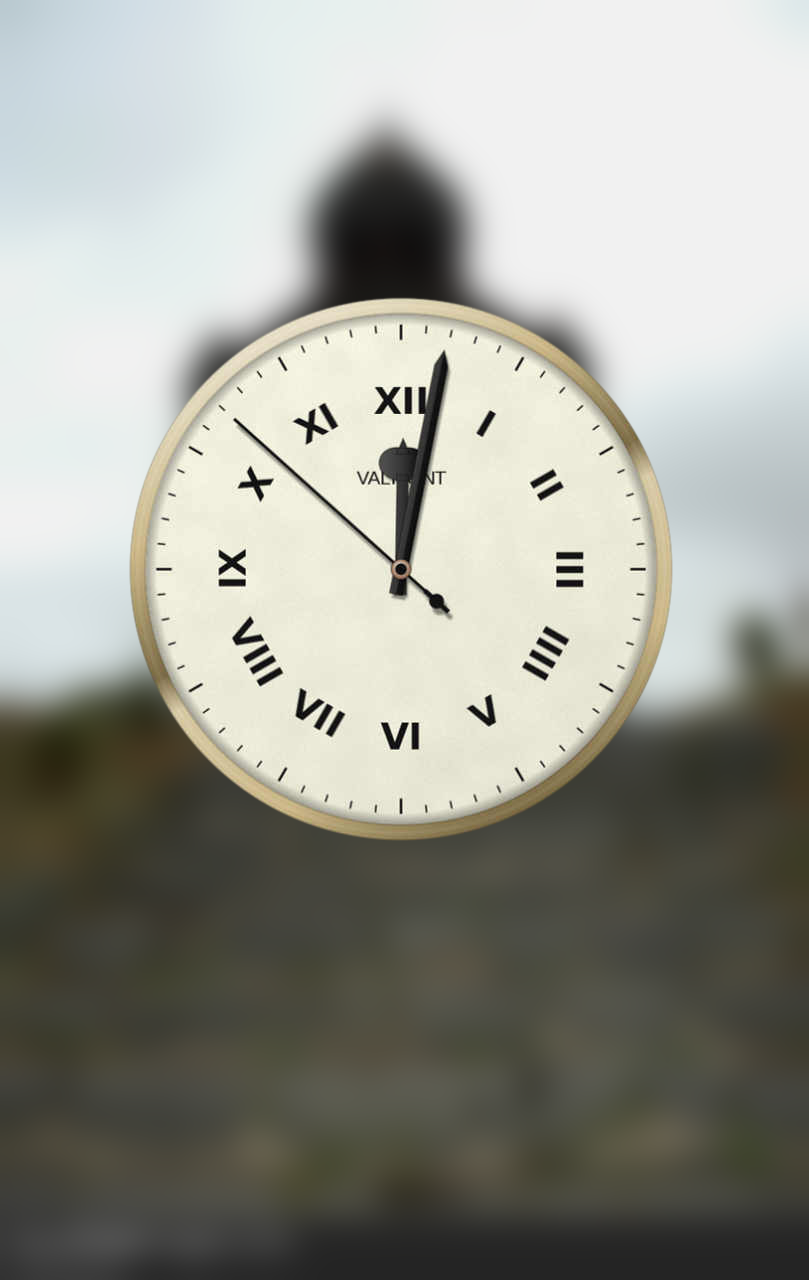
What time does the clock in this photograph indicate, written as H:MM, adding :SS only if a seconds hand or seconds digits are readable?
12:01:52
